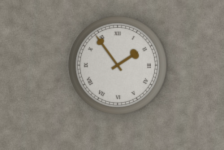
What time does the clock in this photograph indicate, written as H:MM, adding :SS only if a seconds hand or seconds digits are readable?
1:54
